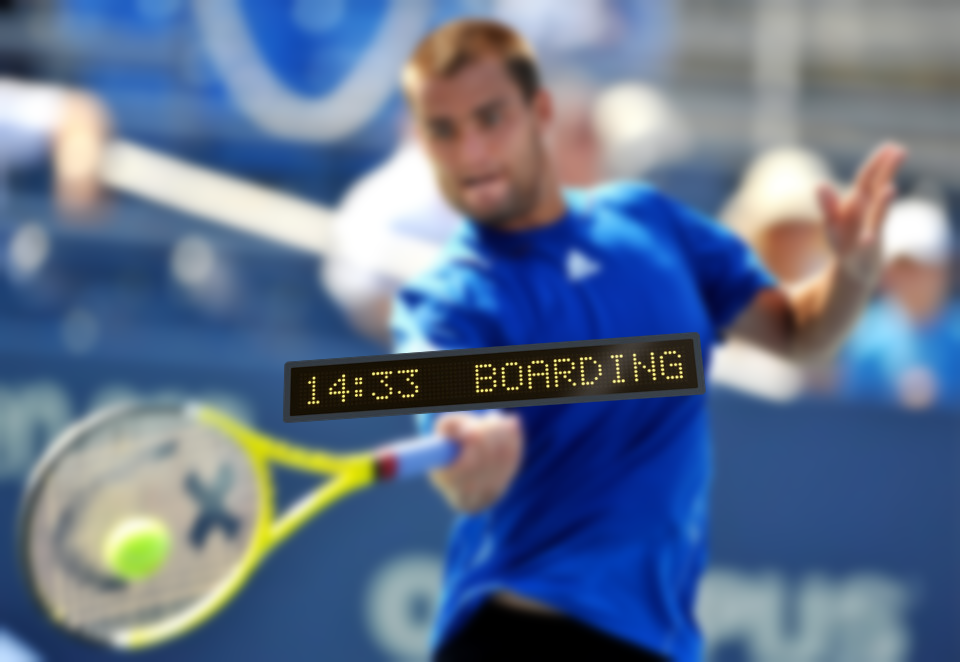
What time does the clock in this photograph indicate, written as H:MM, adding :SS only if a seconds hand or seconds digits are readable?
14:33
